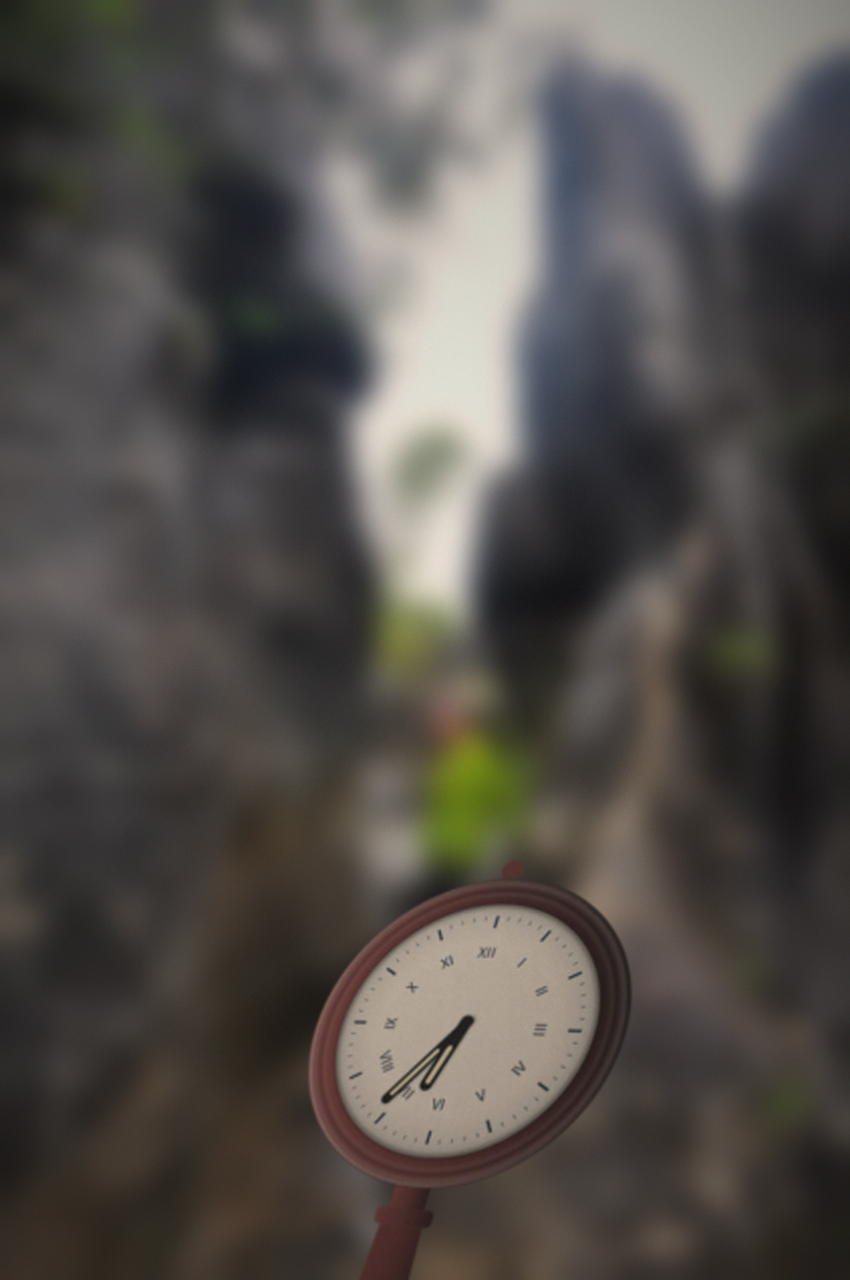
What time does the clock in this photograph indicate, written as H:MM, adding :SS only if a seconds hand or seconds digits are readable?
6:36
